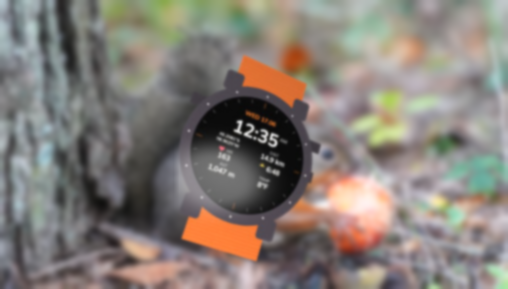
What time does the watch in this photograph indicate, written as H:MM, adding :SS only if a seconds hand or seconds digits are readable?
12:35
